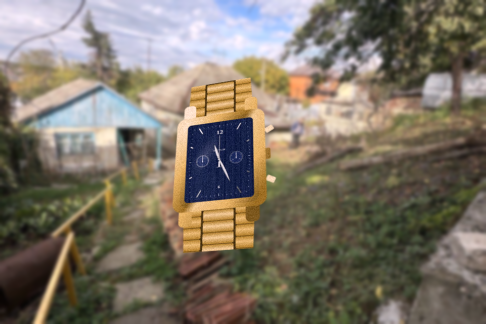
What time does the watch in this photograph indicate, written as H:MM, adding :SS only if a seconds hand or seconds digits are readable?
11:26
